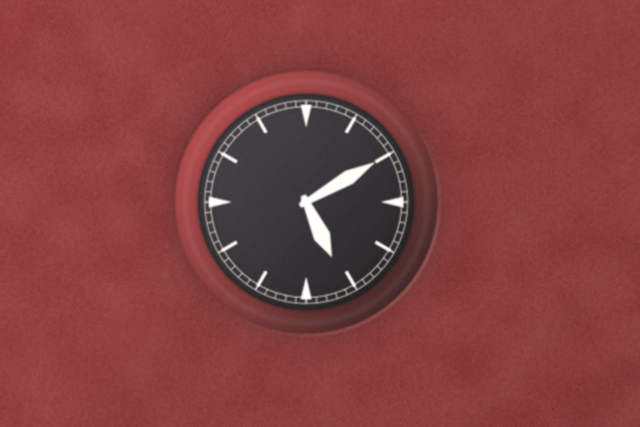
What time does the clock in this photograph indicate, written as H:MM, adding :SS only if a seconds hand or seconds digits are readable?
5:10
